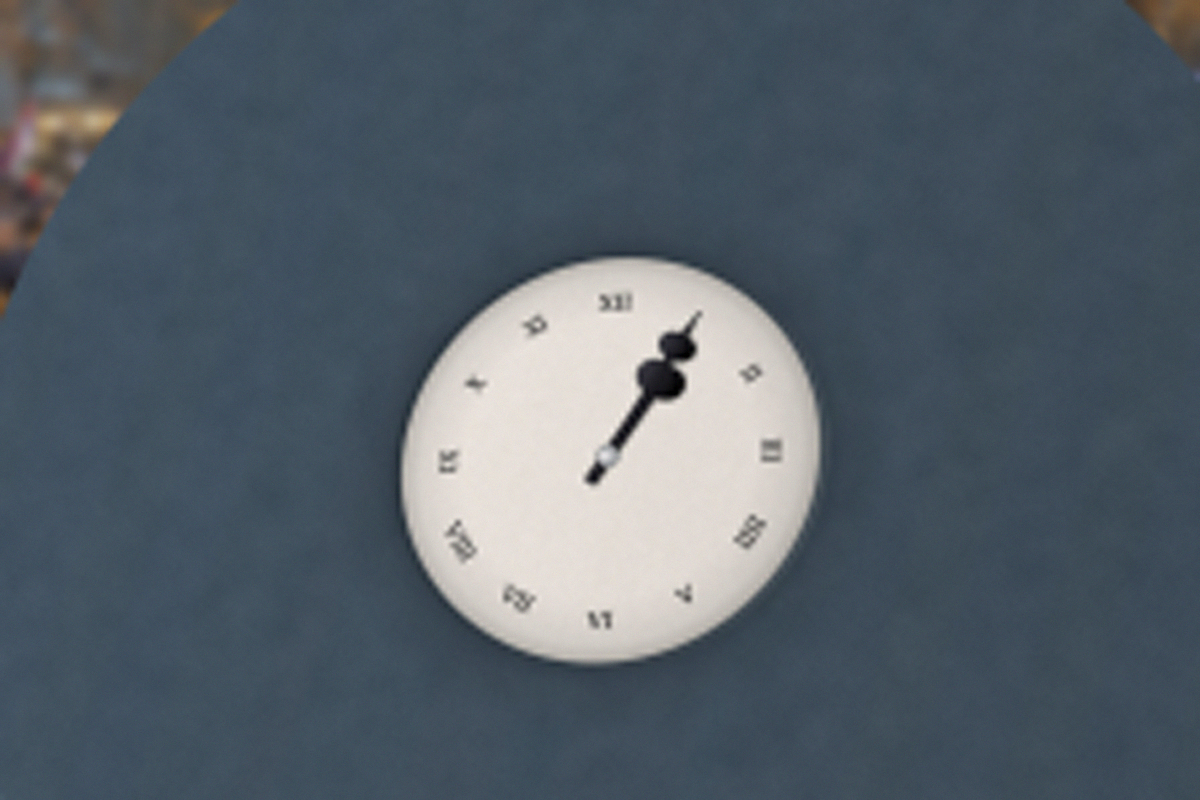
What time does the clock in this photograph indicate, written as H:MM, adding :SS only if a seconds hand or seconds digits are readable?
1:05
